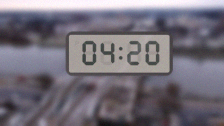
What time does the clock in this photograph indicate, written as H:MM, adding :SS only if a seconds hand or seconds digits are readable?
4:20
